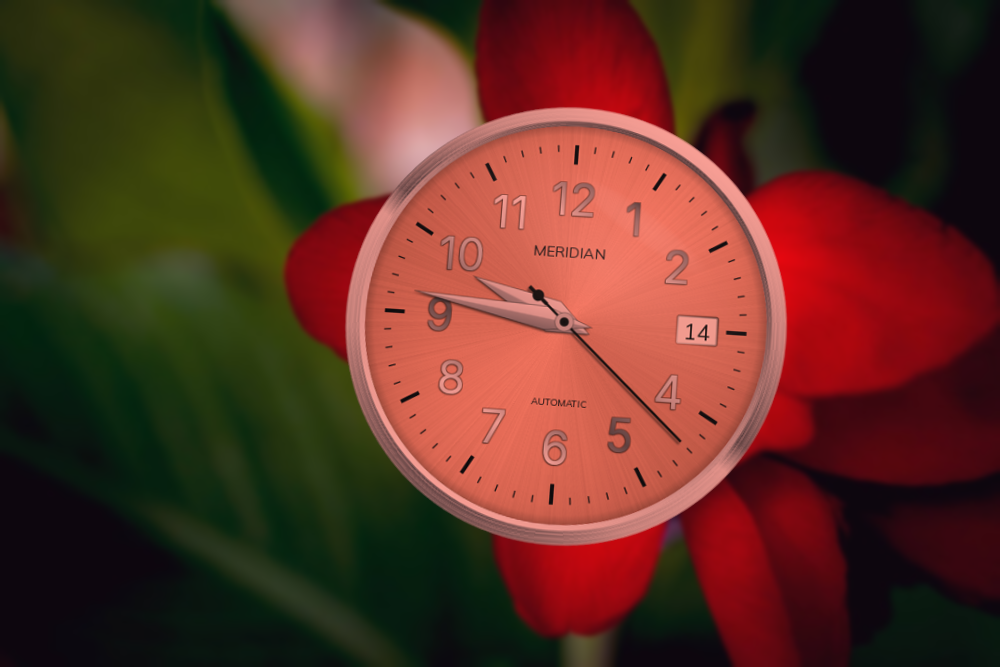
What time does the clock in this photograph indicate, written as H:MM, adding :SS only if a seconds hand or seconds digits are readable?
9:46:22
